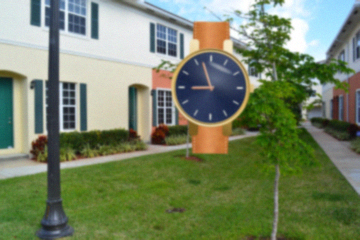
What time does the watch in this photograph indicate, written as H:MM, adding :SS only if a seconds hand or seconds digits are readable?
8:57
